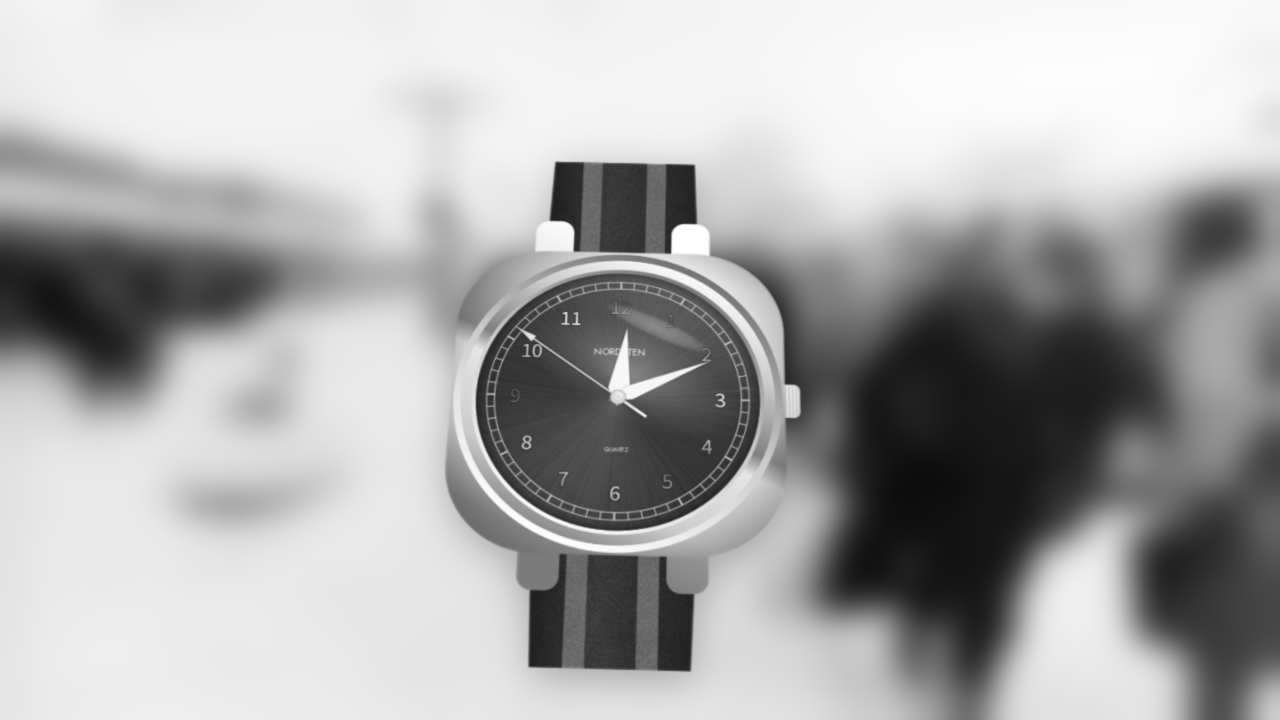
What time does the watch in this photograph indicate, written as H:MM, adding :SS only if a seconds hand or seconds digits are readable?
12:10:51
